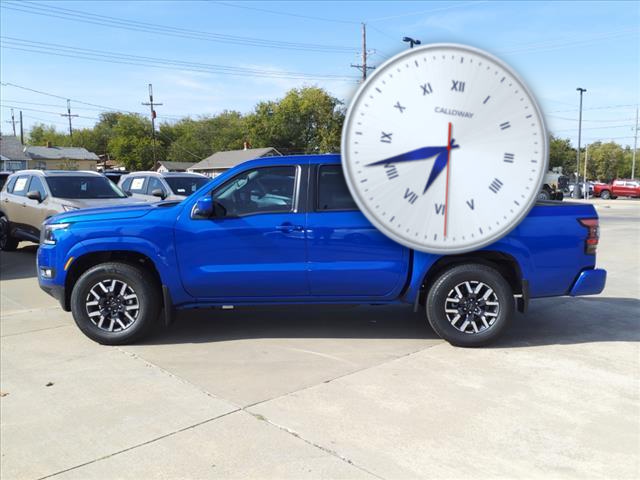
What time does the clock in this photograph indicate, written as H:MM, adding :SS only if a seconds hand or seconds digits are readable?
6:41:29
